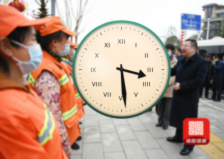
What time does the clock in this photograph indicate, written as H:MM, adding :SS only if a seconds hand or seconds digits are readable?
3:29
